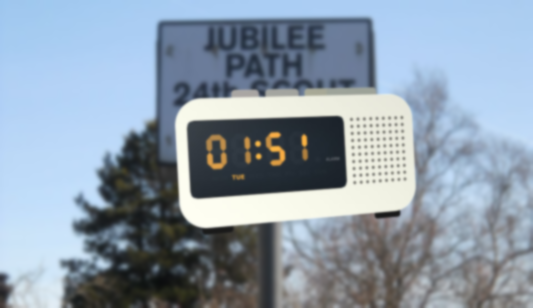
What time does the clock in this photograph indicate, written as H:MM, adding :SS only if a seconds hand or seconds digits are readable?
1:51
